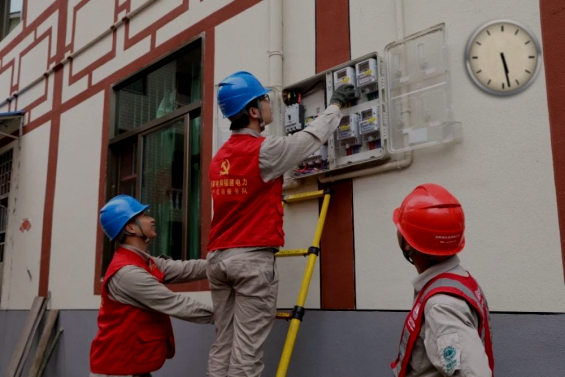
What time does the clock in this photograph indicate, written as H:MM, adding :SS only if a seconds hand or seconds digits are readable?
5:28
